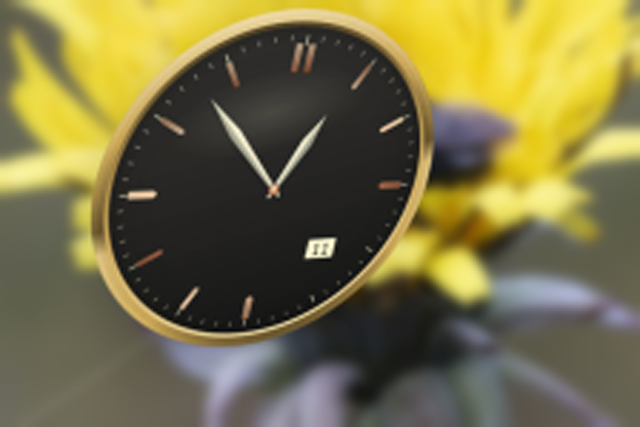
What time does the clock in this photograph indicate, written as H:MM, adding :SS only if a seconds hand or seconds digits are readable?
12:53
